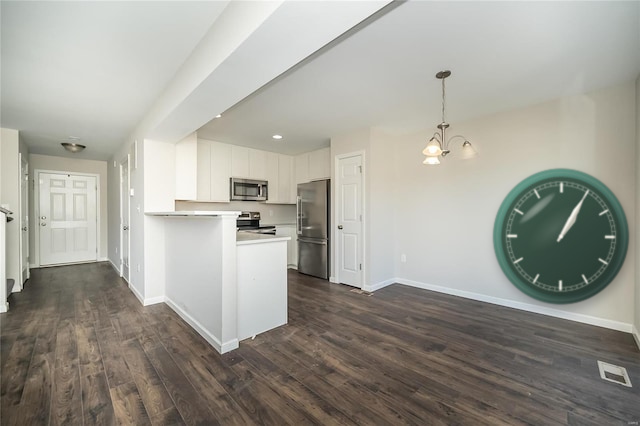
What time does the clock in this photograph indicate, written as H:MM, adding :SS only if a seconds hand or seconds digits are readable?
1:05
